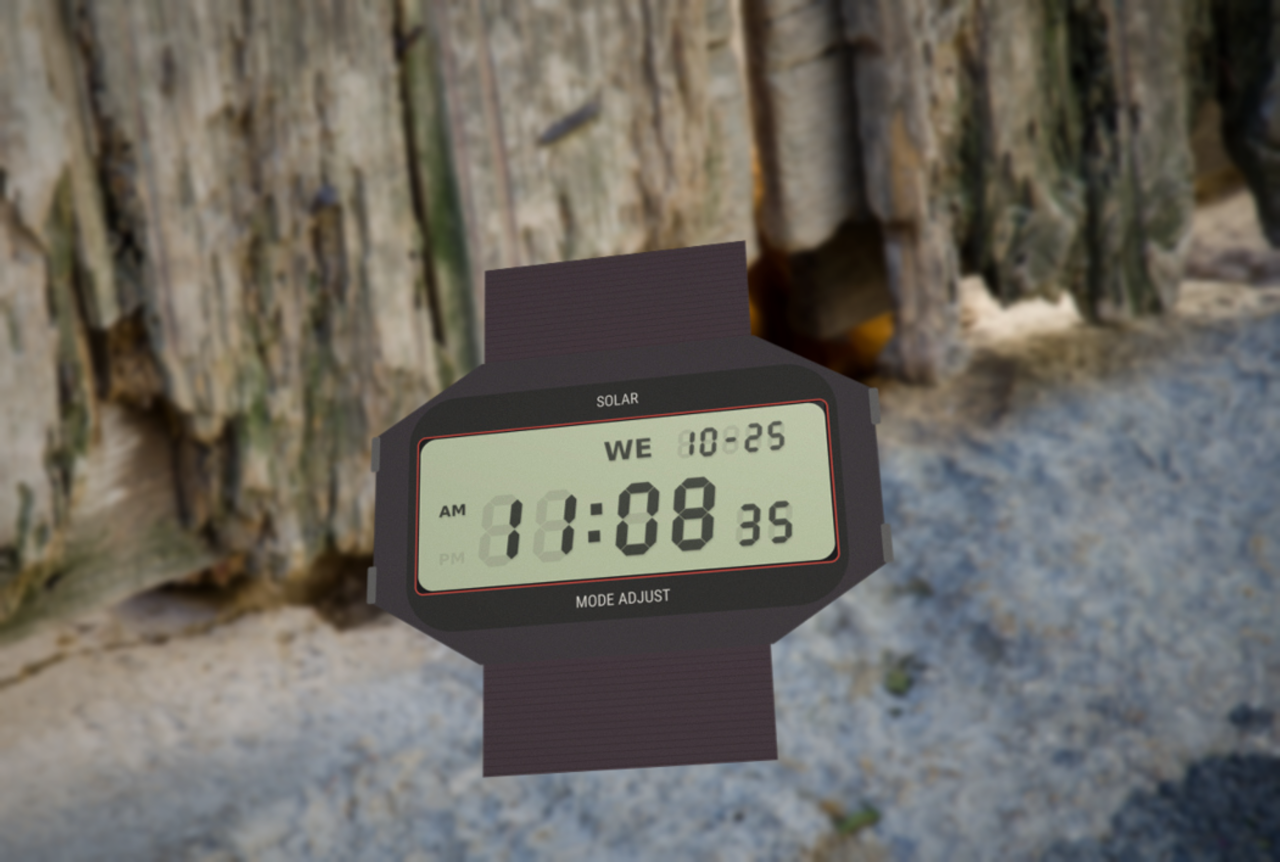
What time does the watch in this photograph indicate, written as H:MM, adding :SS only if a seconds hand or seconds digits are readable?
11:08:35
